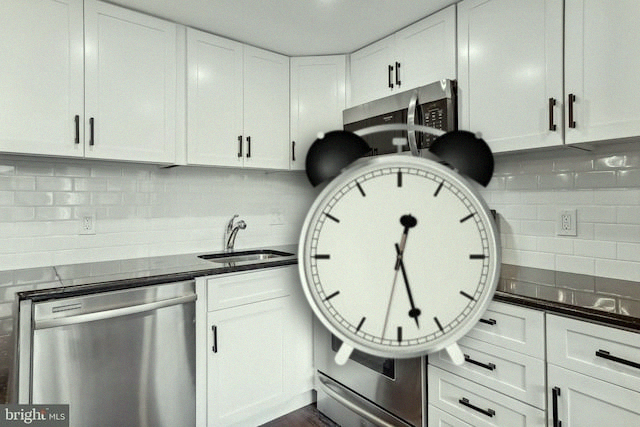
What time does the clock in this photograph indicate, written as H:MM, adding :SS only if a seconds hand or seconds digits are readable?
12:27:32
